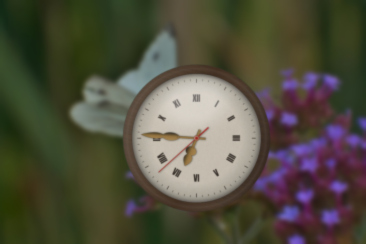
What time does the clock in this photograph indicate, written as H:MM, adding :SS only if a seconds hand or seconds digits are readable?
6:45:38
